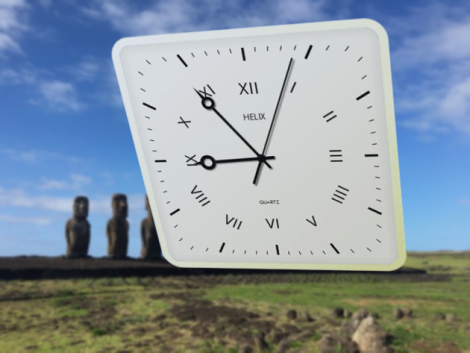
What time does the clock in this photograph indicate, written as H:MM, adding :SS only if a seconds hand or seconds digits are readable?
8:54:04
